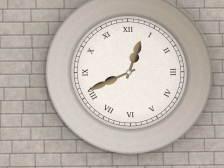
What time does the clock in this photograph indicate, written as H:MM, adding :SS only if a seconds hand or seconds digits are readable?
12:41
